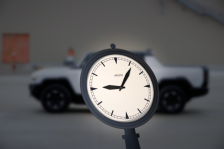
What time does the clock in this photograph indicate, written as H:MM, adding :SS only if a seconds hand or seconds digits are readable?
9:06
